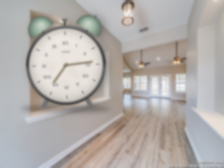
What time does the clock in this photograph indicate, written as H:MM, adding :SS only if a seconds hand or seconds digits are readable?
7:14
